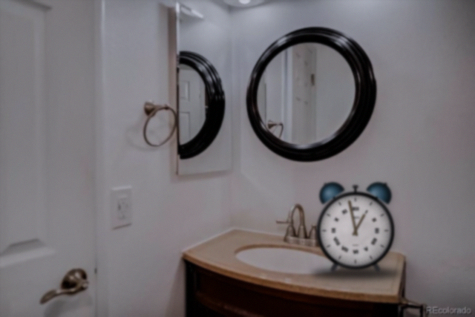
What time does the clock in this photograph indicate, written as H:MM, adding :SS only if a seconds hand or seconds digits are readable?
12:58
